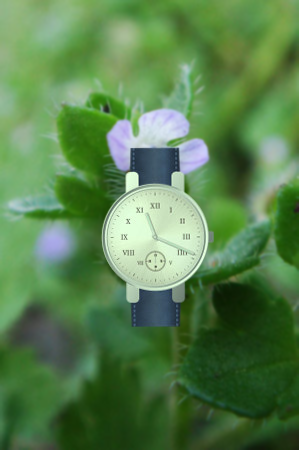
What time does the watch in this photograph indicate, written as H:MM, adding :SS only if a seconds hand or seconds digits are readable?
11:19
